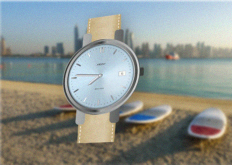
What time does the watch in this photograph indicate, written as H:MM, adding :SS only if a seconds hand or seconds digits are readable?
7:46
